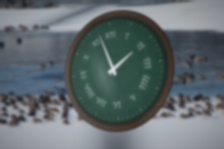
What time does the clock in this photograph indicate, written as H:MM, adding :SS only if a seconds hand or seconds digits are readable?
1:57
